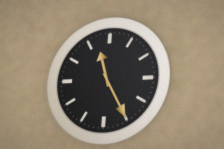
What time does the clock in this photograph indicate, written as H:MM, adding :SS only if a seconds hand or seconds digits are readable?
11:25
